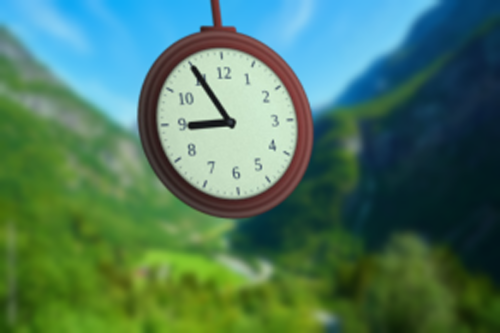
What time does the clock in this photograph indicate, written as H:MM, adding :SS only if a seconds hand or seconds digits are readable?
8:55
